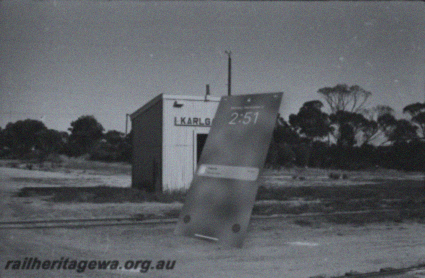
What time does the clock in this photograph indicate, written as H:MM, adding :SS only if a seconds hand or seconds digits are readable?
2:51
